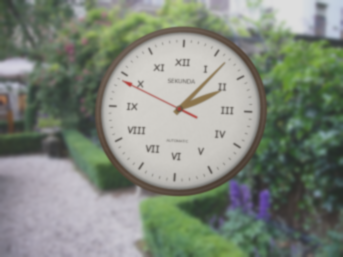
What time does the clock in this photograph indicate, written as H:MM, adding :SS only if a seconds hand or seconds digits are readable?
2:06:49
